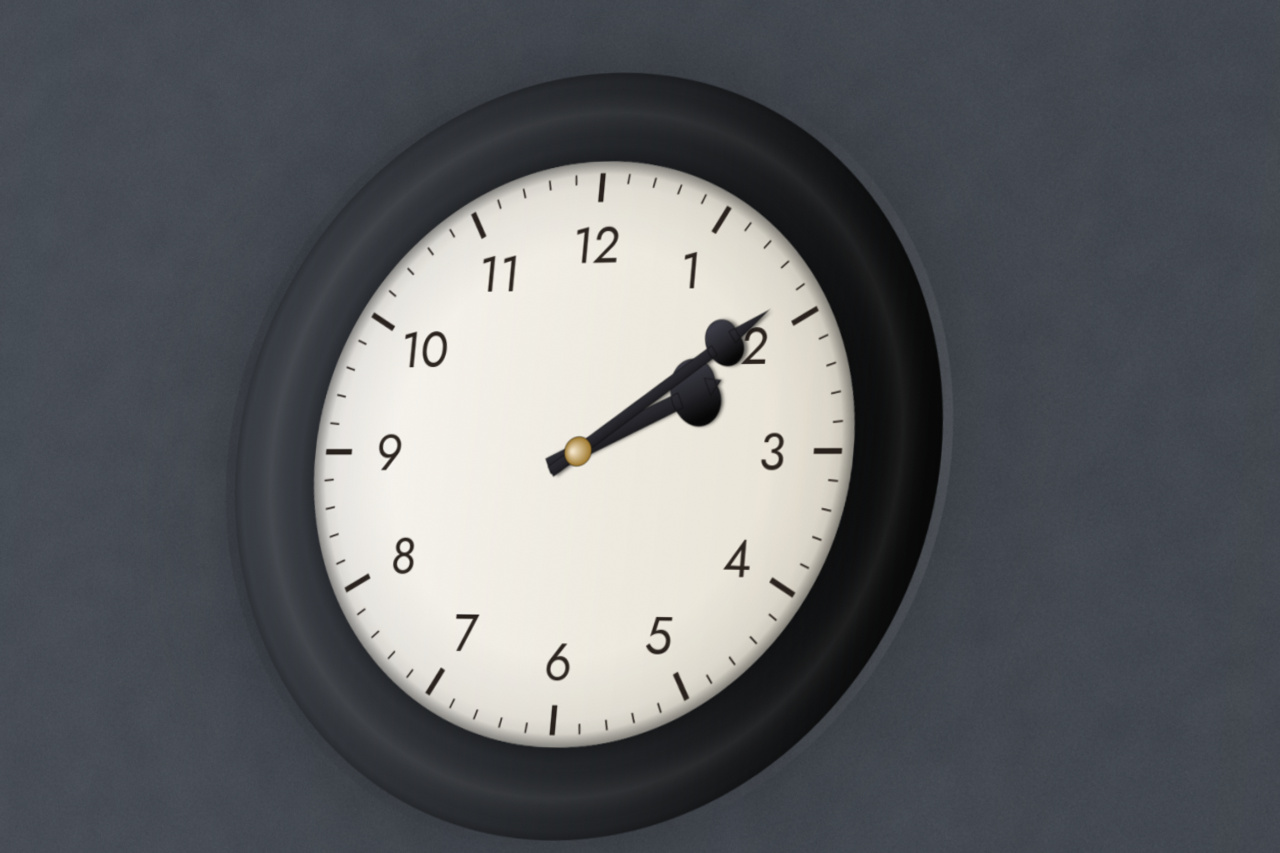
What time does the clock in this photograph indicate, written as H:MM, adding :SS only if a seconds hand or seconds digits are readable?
2:09
